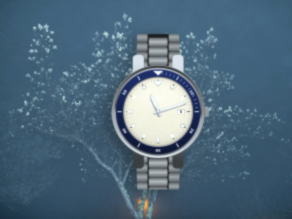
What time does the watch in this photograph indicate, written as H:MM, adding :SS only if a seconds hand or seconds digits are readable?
11:12
